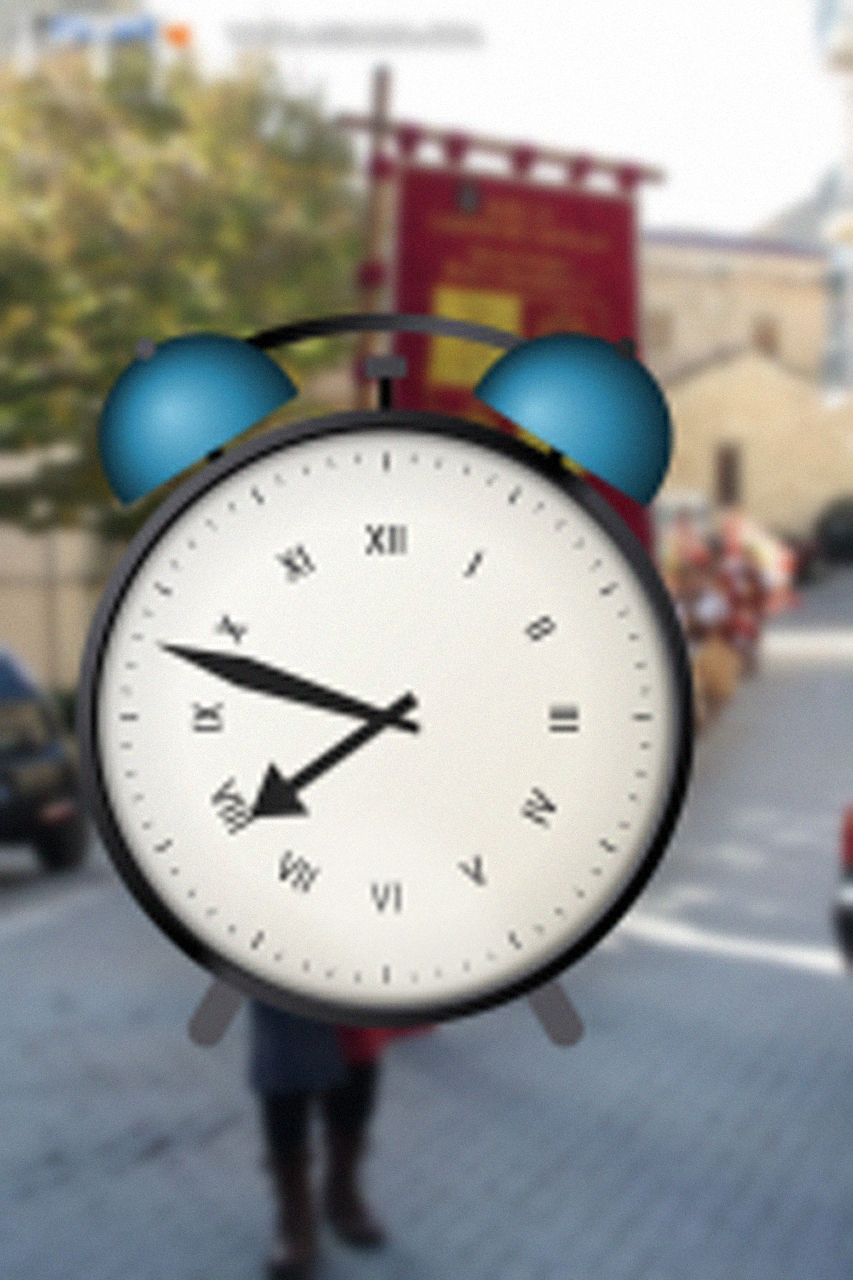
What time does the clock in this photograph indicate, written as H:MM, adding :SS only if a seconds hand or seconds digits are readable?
7:48
